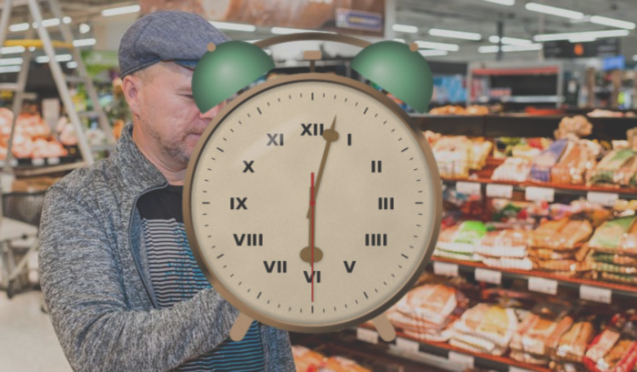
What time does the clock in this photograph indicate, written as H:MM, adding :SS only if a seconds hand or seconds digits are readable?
6:02:30
